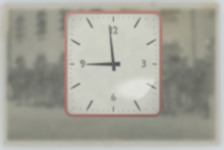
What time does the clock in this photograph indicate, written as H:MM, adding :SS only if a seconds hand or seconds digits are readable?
8:59
